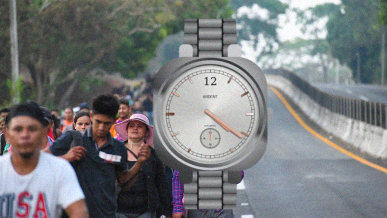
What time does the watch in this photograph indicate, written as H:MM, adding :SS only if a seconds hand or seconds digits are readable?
4:21
